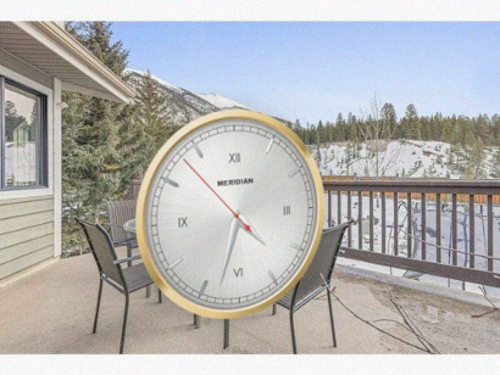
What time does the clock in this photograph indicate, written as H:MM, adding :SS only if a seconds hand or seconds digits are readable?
4:32:53
